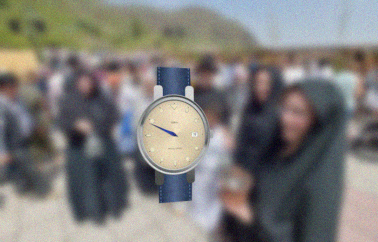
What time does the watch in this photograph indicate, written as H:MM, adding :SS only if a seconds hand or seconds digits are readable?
9:49
